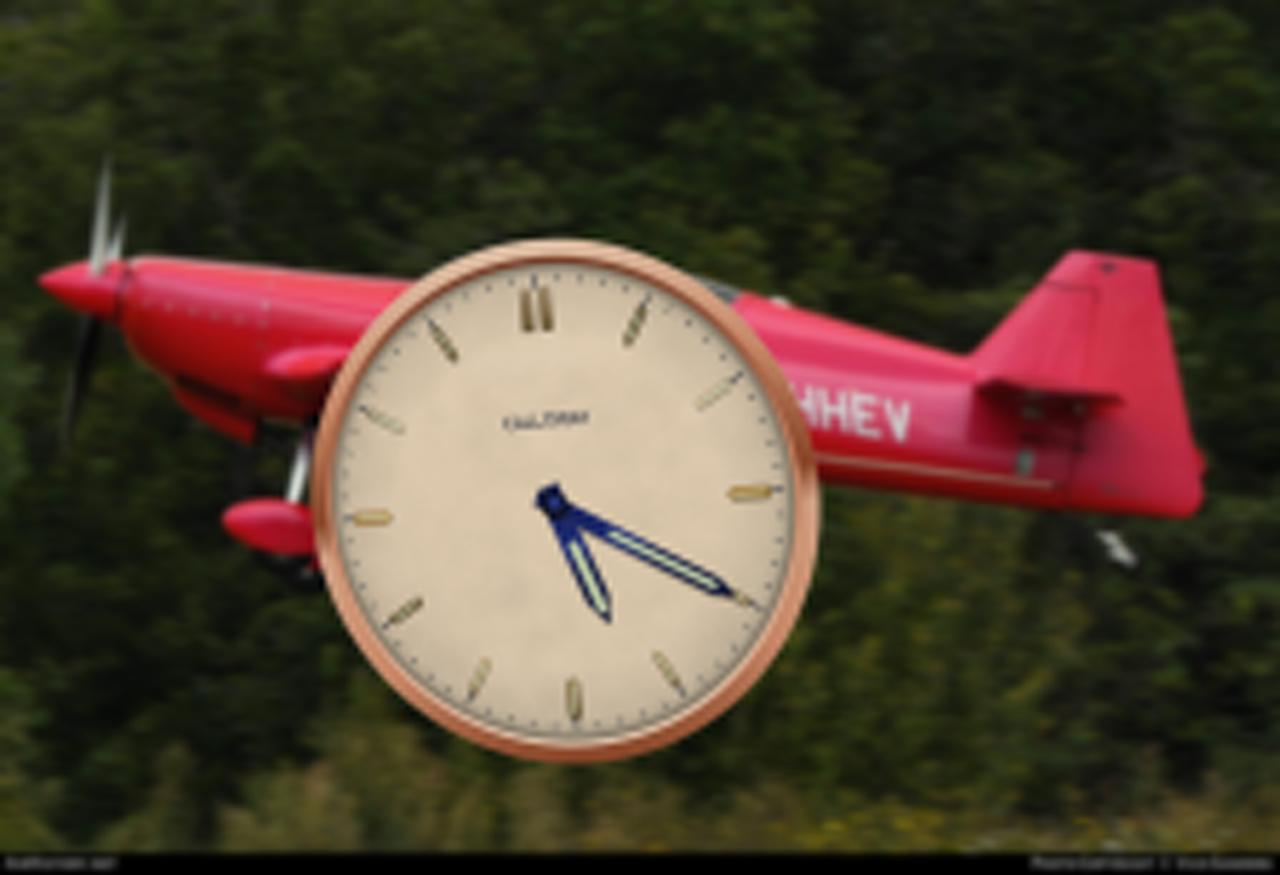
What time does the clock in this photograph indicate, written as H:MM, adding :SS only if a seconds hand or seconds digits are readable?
5:20
